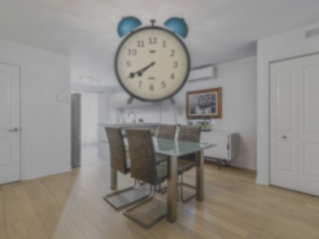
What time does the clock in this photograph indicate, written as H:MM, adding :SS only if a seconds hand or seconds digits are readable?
7:40
